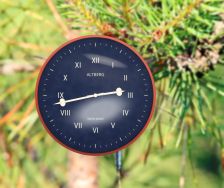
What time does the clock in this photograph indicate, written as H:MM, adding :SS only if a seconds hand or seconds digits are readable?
2:43
